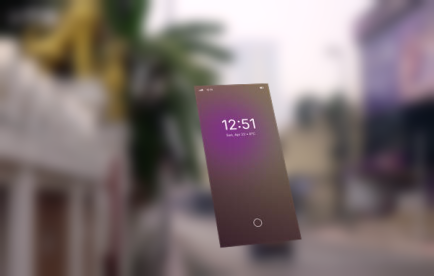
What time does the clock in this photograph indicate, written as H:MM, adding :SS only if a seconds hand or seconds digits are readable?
12:51
